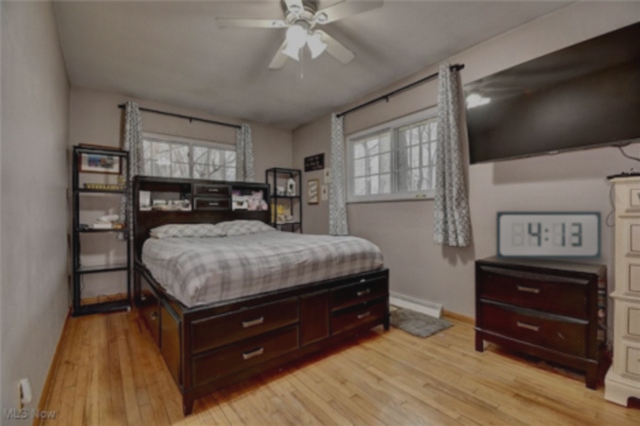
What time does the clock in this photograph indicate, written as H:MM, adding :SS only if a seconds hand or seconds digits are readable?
4:13
